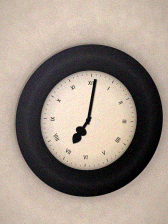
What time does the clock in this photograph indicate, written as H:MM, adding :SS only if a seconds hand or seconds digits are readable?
7:01
